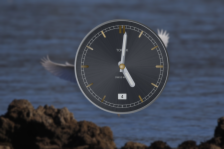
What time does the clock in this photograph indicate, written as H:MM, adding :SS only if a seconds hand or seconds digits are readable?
5:01
